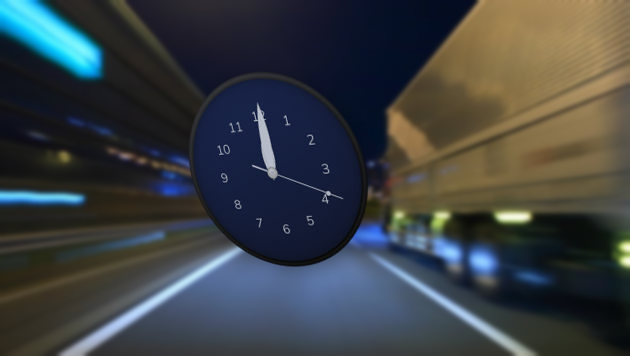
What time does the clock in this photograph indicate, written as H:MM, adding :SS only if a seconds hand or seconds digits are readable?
12:00:19
